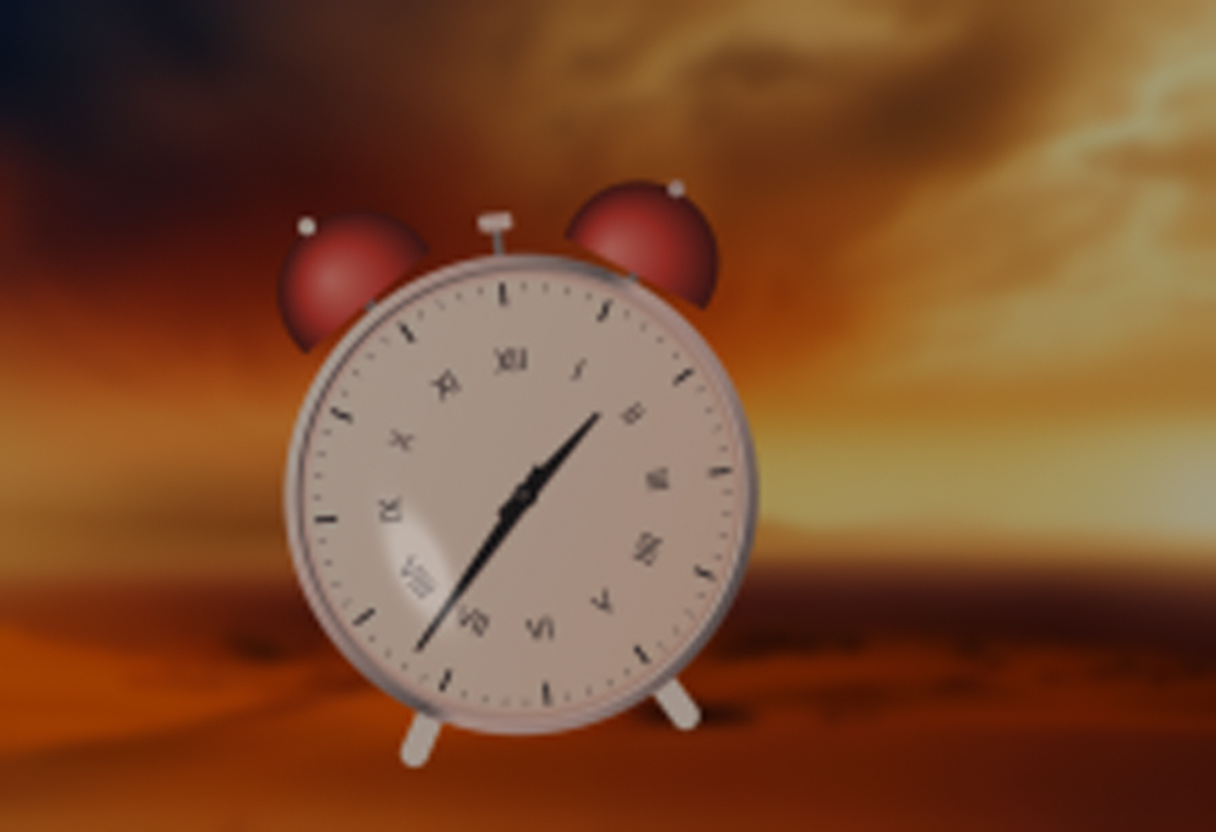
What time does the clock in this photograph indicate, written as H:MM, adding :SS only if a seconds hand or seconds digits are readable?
1:37
